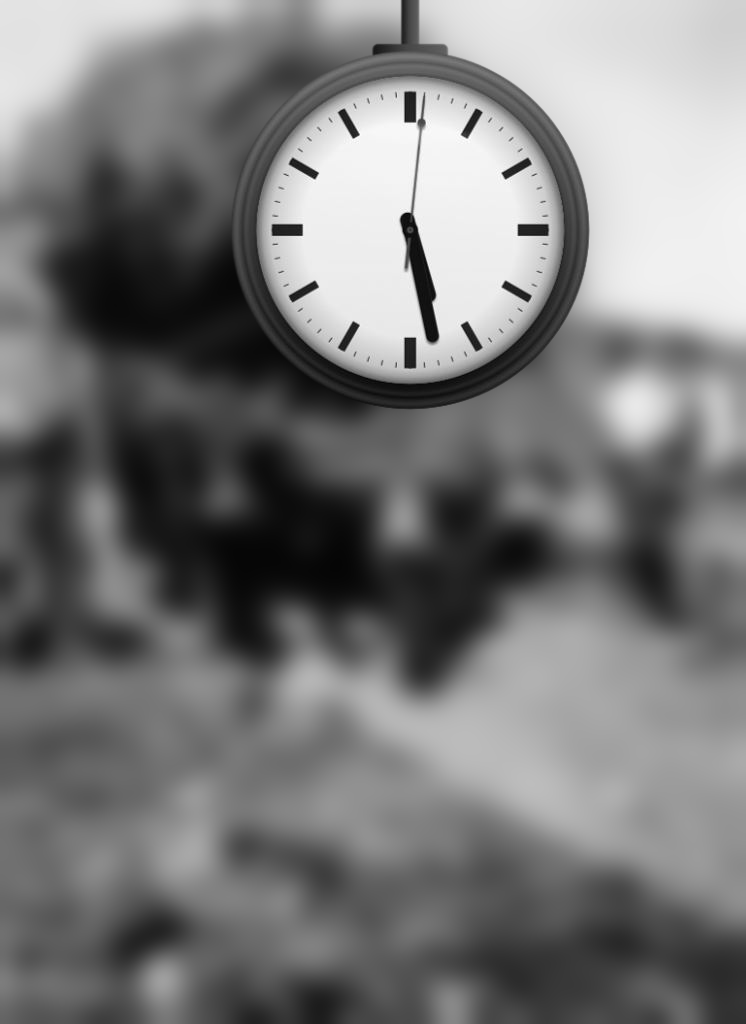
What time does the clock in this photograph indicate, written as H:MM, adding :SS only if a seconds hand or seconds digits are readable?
5:28:01
